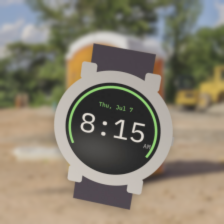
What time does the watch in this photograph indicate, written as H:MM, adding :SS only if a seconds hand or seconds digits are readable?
8:15
